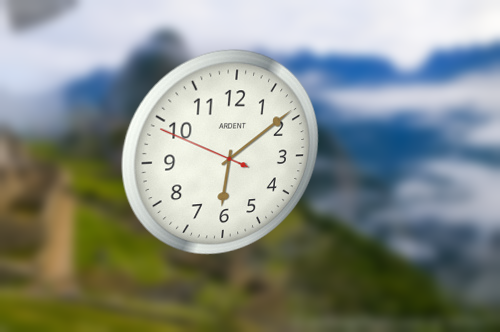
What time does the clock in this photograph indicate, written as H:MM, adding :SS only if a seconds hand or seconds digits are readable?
6:08:49
